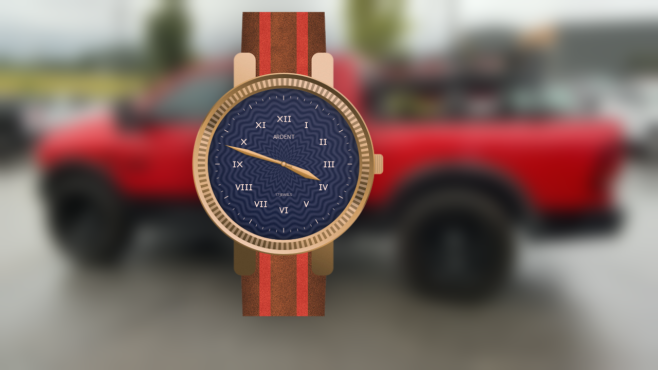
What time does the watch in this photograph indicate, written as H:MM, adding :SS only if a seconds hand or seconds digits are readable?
3:48
